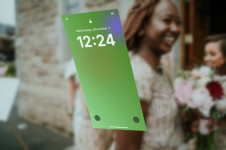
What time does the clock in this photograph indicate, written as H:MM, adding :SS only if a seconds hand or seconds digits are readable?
12:24
